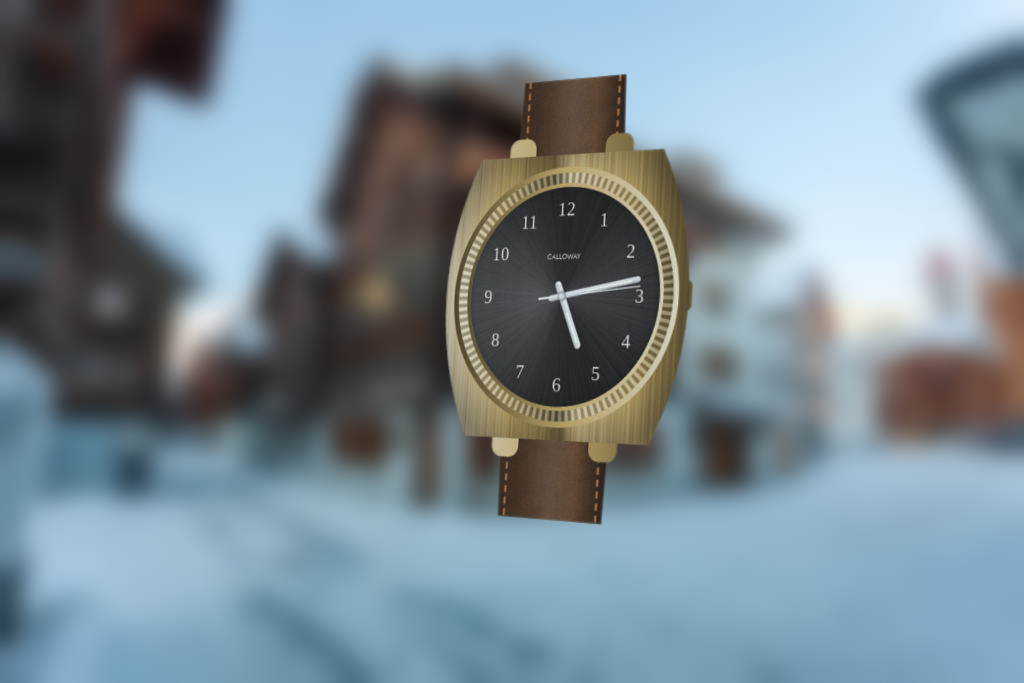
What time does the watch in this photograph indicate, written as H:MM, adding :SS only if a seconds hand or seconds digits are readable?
5:13:14
